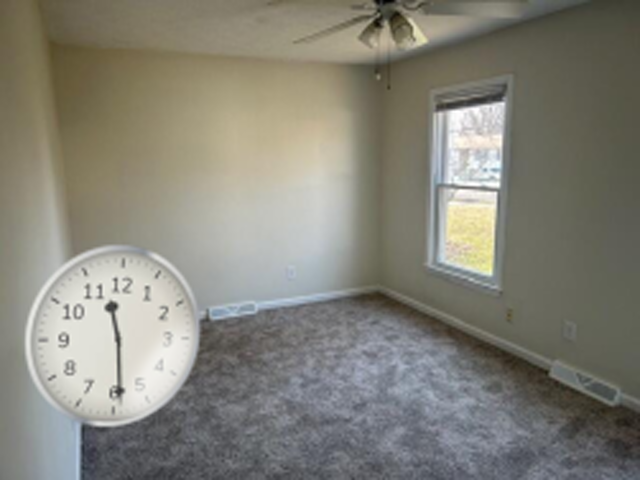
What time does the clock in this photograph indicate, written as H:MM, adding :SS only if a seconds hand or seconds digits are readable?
11:29
